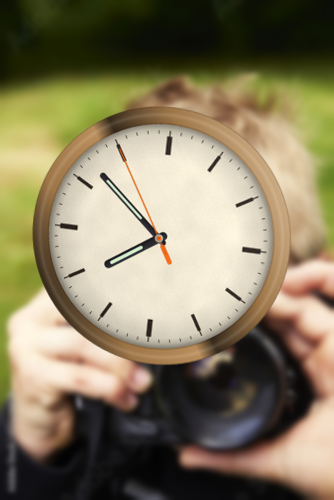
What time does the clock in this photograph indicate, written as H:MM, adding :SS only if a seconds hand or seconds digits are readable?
7:51:55
